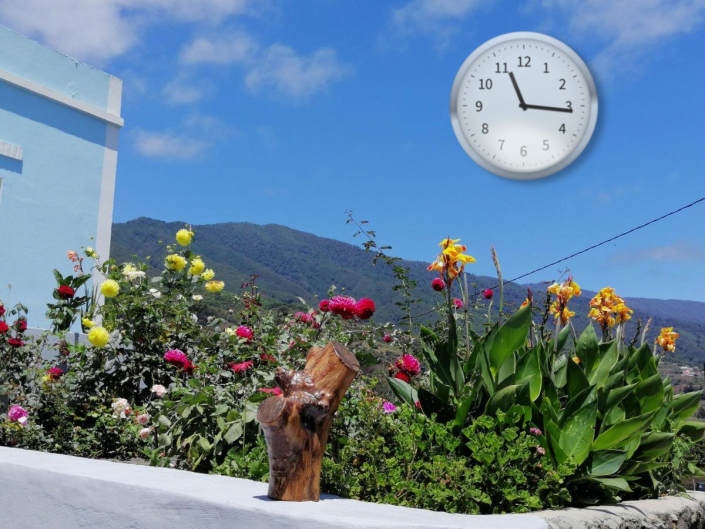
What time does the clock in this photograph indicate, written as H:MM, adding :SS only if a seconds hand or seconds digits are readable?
11:16
